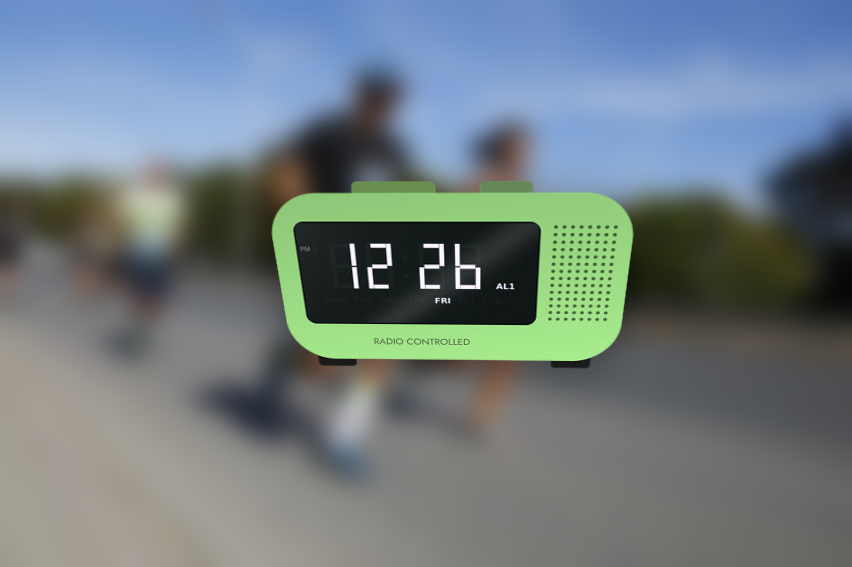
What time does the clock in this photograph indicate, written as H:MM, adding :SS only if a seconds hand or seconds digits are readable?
12:26
